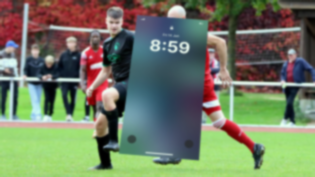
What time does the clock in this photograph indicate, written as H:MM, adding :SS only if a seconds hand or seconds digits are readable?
8:59
